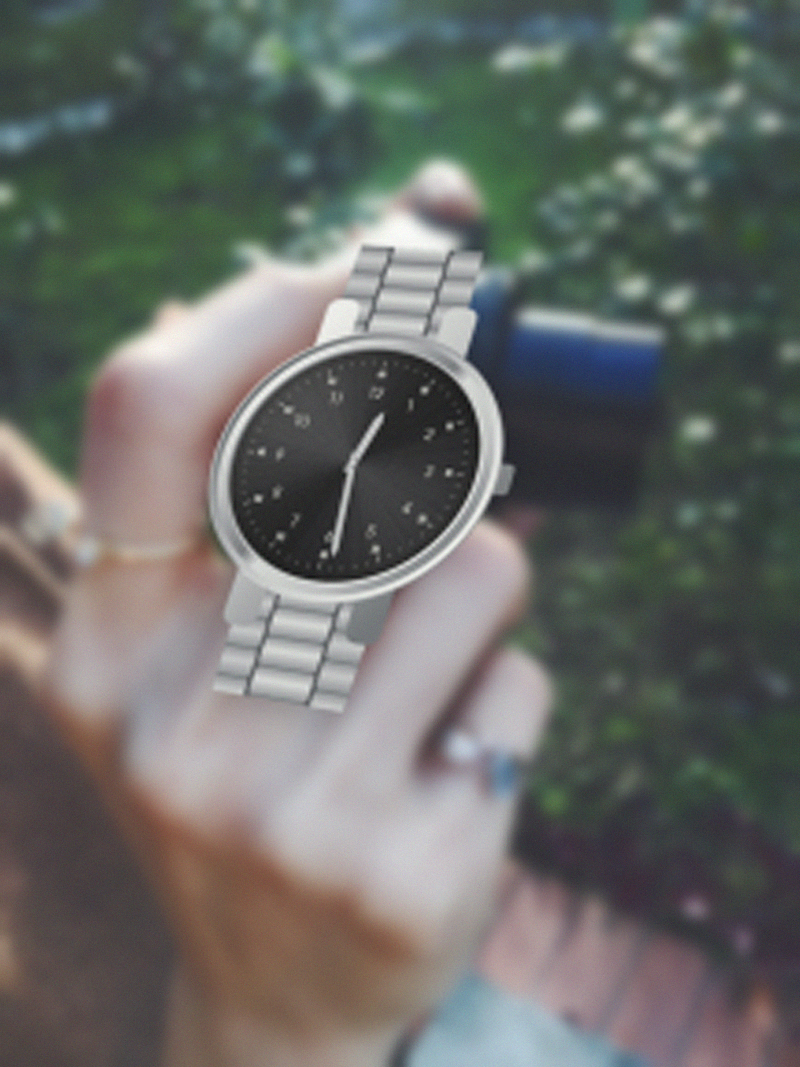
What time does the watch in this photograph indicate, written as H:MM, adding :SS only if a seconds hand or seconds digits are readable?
12:29
